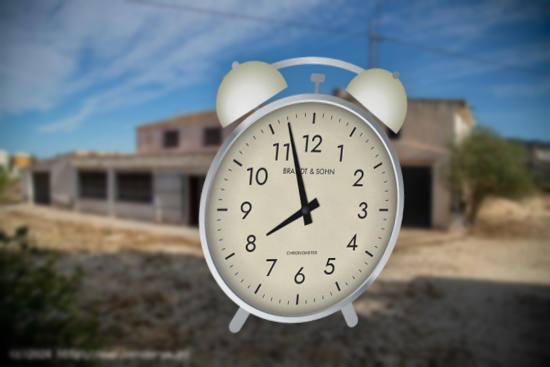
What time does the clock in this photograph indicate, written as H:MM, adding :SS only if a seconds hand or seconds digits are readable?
7:57
